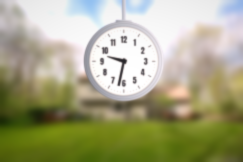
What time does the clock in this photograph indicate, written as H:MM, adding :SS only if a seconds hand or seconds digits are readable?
9:32
